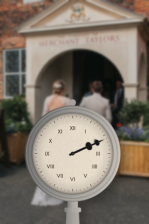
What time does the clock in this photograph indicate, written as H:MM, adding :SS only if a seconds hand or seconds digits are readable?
2:11
